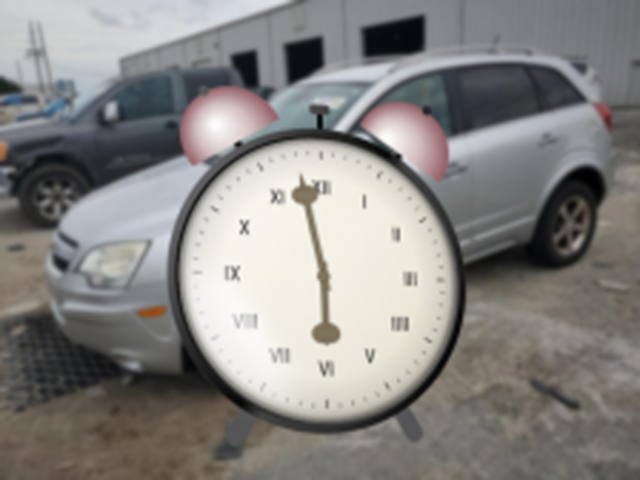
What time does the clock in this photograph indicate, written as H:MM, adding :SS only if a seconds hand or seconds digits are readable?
5:58
